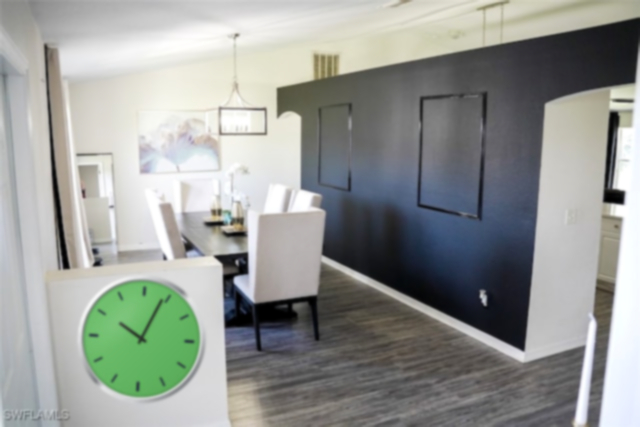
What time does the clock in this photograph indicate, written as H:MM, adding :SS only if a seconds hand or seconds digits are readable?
10:04
